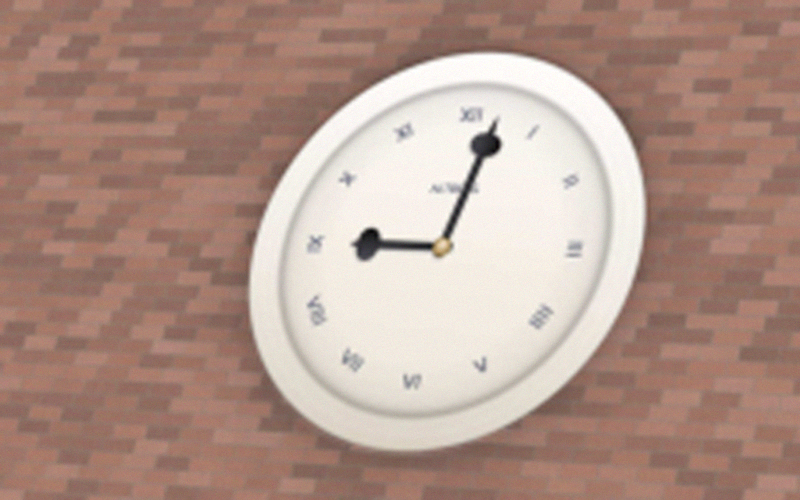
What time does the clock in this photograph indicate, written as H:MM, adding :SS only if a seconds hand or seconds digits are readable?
9:02
